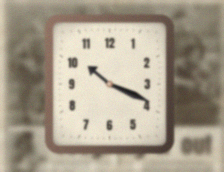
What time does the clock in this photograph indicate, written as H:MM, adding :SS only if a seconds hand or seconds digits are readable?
10:19
